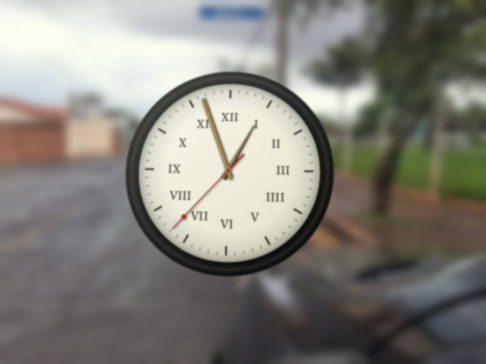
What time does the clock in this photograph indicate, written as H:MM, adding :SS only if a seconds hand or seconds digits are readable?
12:56:37
